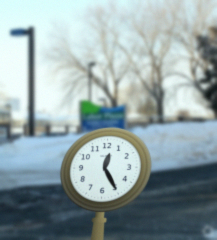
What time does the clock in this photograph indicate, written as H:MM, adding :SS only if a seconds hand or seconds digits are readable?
12:25
